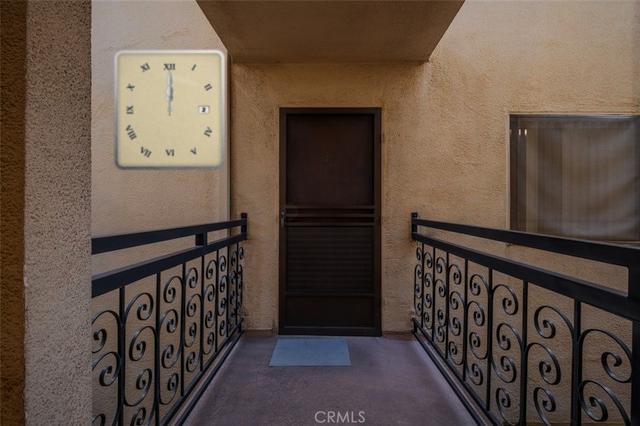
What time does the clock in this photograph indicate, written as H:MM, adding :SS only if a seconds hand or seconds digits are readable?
12:00
